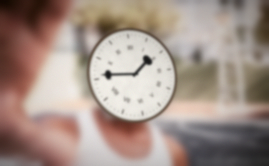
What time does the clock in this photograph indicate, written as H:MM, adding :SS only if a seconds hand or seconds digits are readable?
1:46
